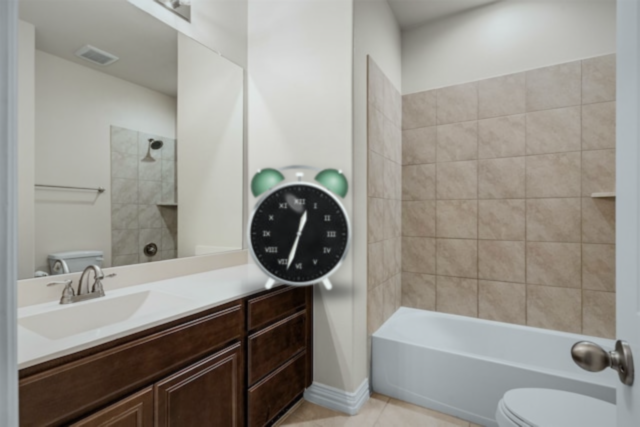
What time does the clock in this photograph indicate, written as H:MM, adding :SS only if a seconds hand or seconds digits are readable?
12:33
